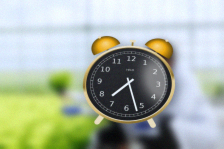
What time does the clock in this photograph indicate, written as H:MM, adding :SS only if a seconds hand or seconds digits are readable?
7:27
